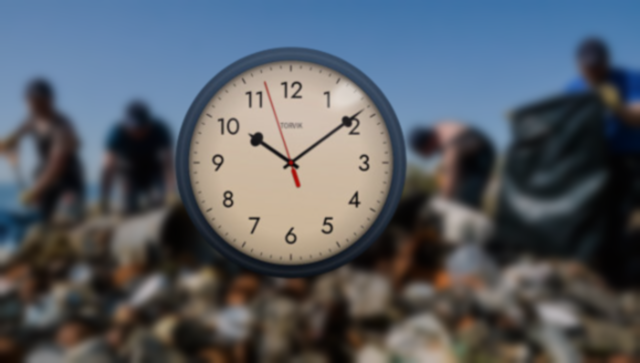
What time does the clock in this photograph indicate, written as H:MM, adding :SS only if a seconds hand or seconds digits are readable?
10:08:57
